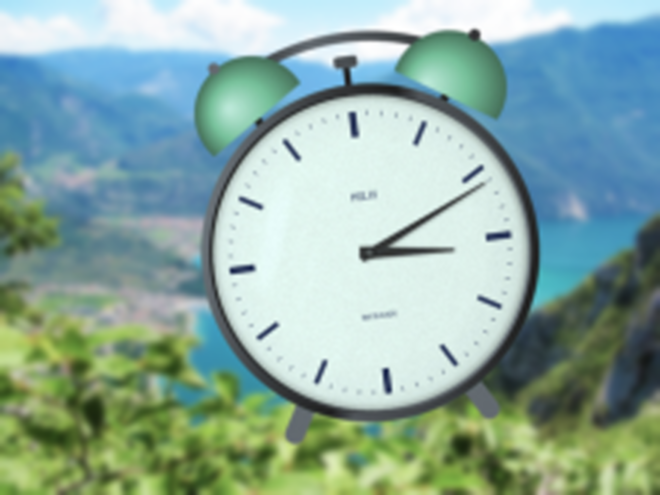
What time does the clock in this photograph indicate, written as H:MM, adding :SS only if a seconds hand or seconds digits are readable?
3:11
